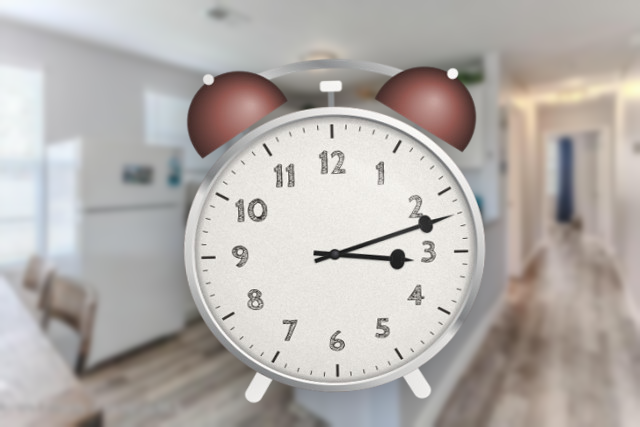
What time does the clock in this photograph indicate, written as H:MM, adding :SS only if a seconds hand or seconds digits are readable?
3:12
